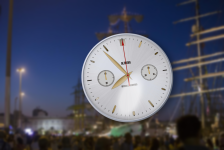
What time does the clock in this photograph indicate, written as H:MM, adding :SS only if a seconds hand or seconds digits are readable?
7:54
